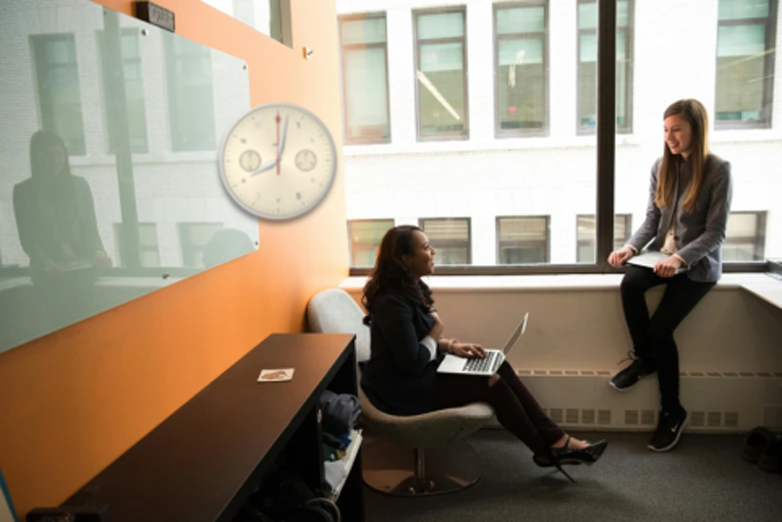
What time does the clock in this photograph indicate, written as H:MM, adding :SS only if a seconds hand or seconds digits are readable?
8:02
